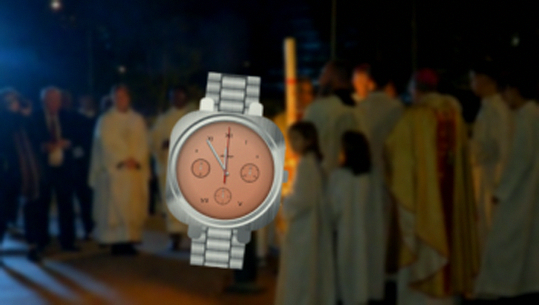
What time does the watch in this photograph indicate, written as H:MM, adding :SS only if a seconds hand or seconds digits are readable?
11:54
